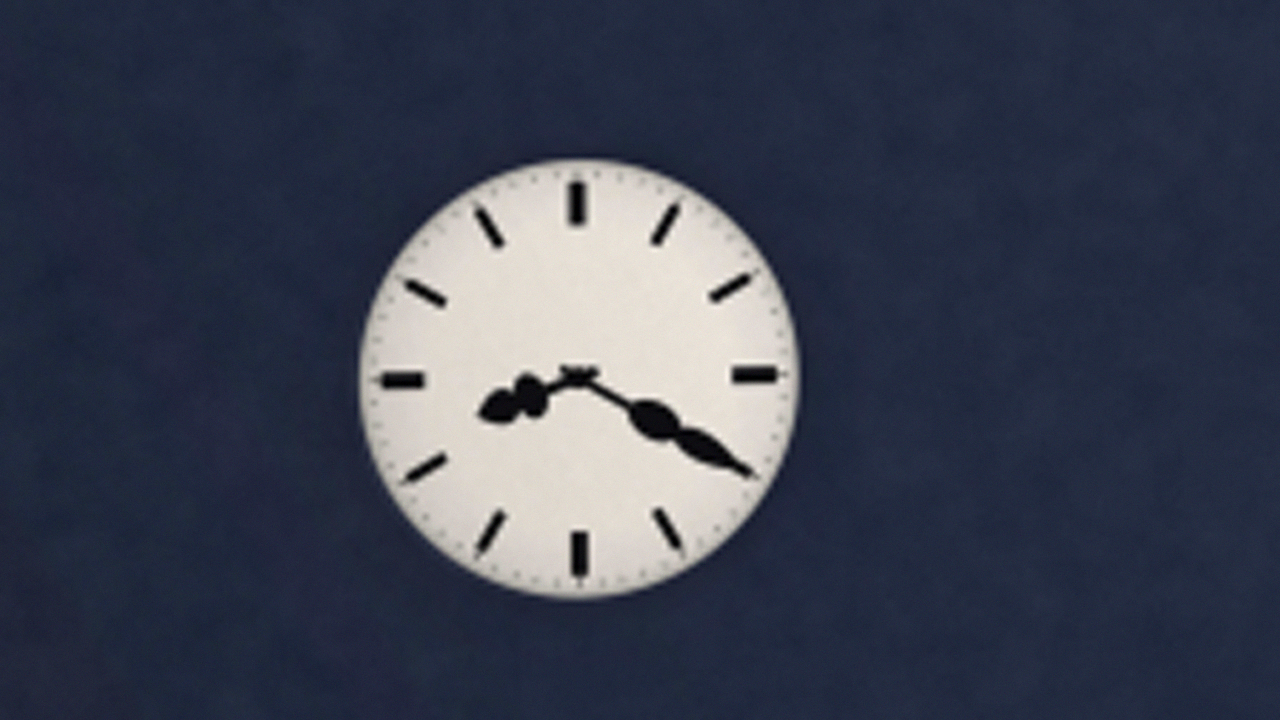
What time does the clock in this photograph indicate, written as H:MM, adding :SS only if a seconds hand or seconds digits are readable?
8:20
